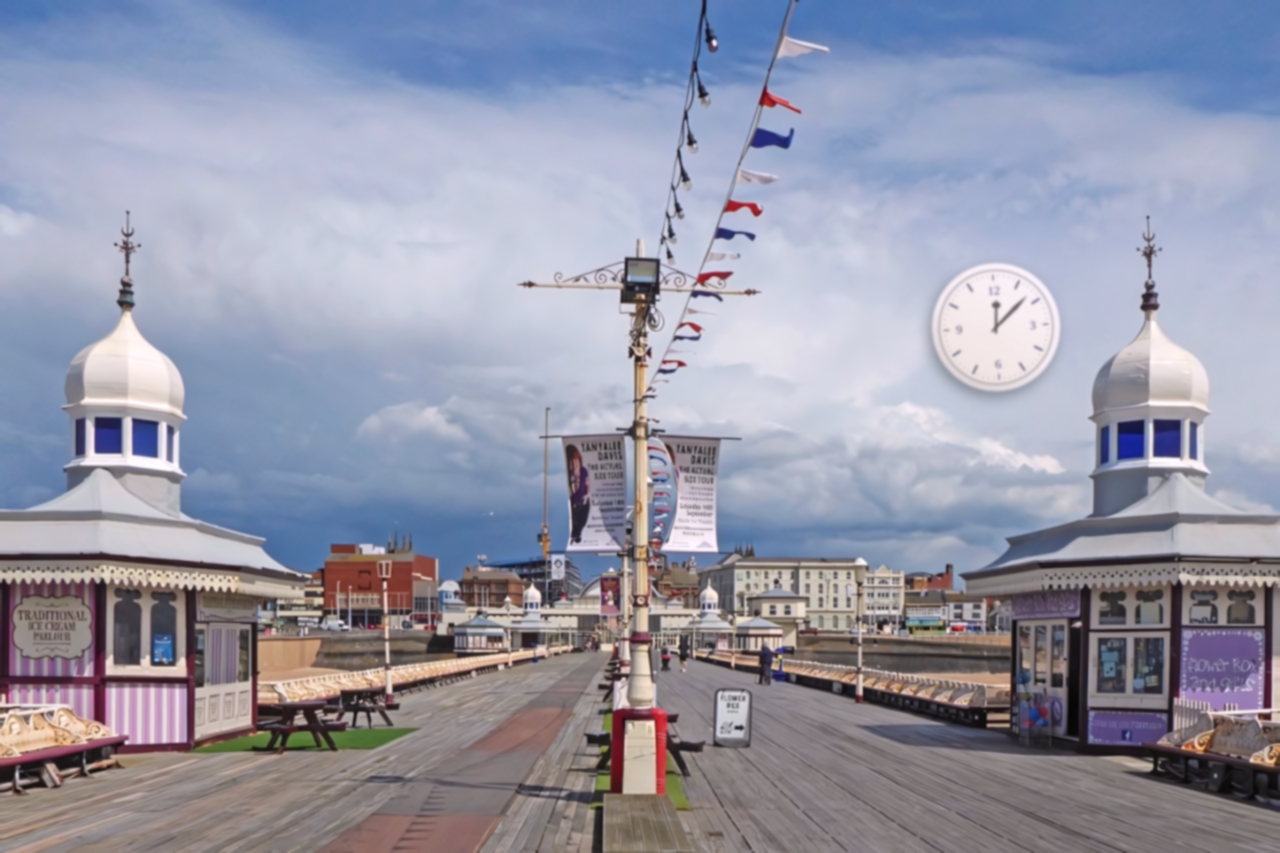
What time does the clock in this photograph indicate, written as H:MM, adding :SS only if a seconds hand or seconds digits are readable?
12:08
